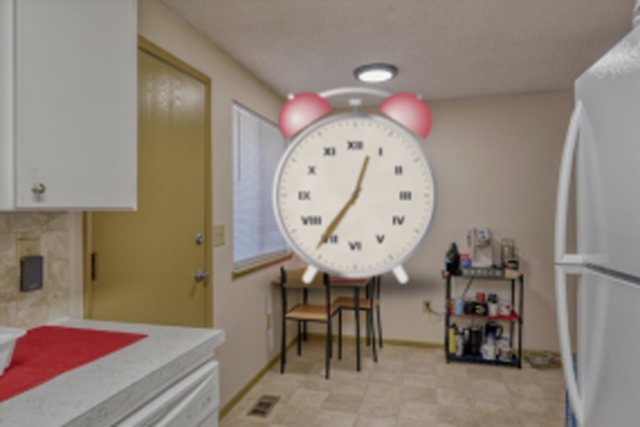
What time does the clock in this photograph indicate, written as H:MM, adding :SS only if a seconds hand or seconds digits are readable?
12:36
